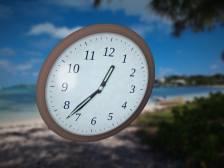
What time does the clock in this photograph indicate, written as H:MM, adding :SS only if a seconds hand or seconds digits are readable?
12:37
